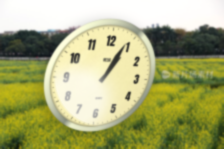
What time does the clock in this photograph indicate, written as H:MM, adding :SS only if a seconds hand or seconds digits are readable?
1:04
